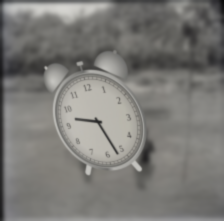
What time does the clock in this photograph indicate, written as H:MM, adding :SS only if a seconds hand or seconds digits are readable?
9:27
